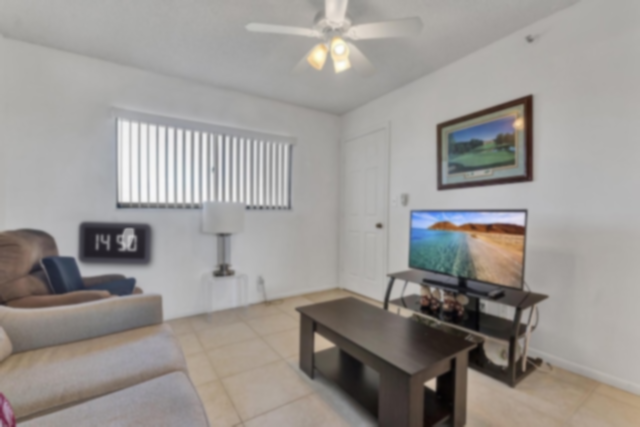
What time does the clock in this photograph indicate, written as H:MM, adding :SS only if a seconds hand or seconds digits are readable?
14:50
